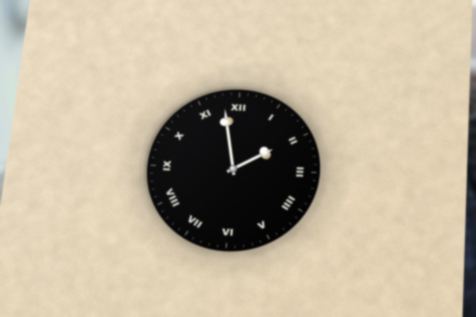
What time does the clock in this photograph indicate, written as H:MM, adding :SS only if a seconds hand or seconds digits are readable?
1:58
